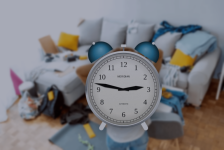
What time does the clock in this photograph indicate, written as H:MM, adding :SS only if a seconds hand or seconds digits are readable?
2:47
